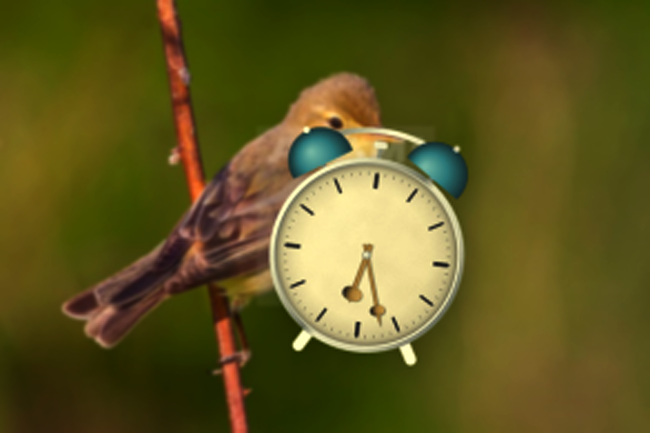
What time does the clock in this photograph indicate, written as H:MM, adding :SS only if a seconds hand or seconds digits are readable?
6:27
